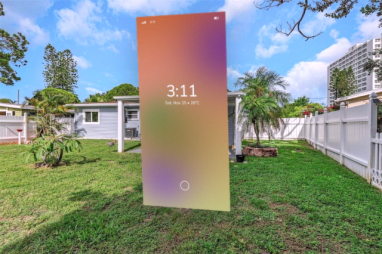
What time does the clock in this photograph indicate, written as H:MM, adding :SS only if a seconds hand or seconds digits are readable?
3:11
